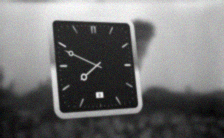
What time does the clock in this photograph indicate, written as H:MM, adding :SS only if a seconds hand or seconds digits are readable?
7:49
